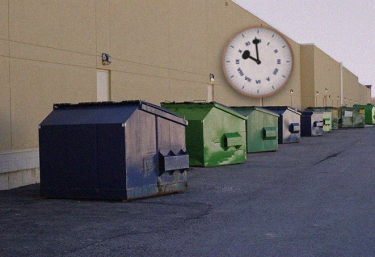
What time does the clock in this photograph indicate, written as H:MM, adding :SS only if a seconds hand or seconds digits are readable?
9:59
